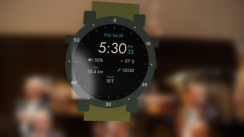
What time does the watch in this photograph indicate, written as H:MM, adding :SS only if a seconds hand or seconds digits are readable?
5:30
